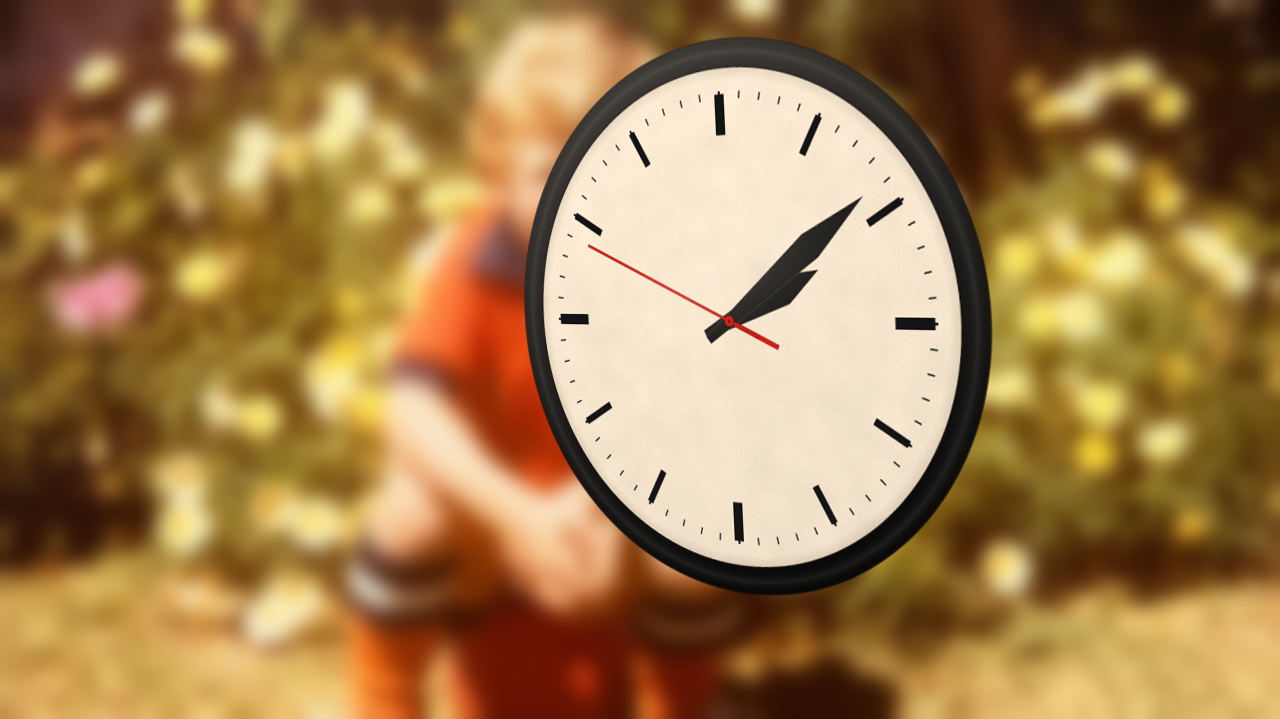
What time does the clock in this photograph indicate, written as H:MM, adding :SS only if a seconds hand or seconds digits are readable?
2:08:49
